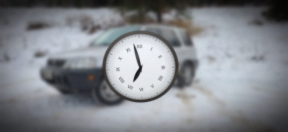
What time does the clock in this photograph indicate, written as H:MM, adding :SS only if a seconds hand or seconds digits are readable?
6:58
